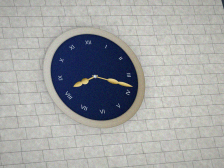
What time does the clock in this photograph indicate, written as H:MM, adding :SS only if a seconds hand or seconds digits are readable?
8:18
